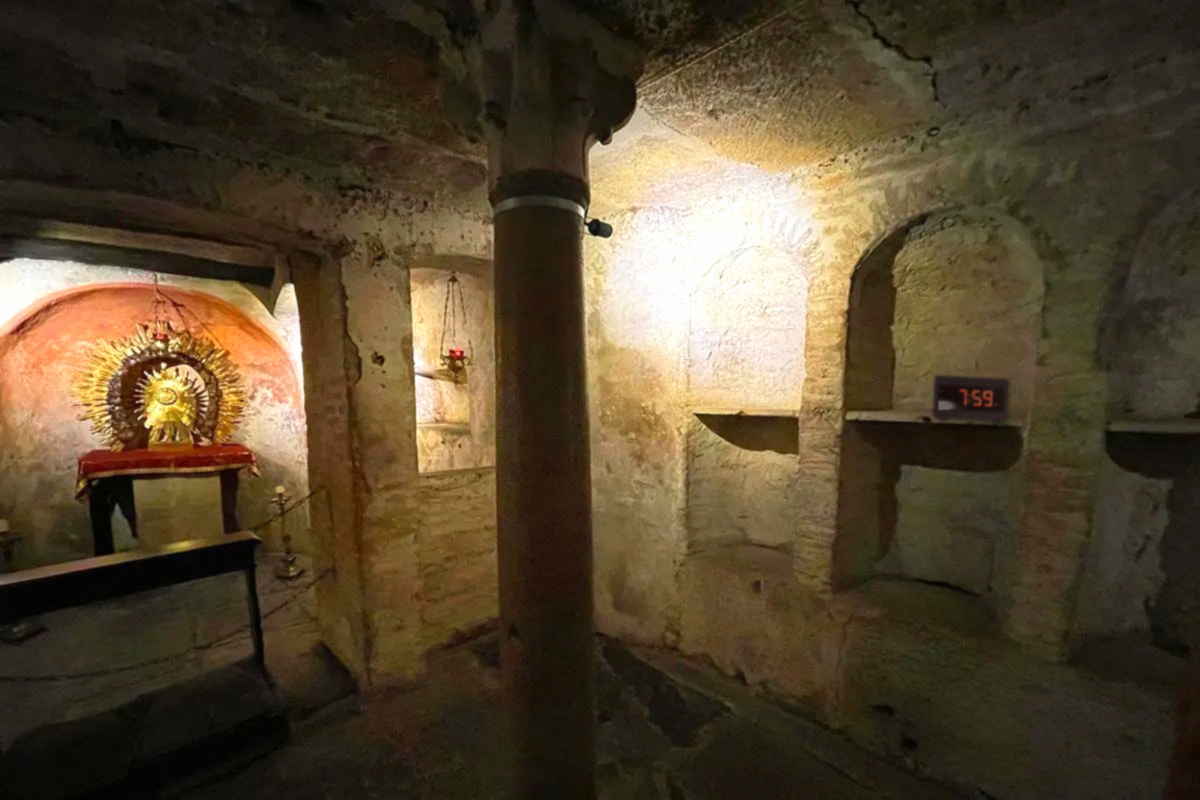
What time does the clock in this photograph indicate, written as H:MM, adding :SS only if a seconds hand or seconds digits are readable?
7:59
